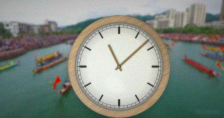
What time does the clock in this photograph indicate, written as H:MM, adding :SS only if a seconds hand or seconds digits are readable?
11:08
